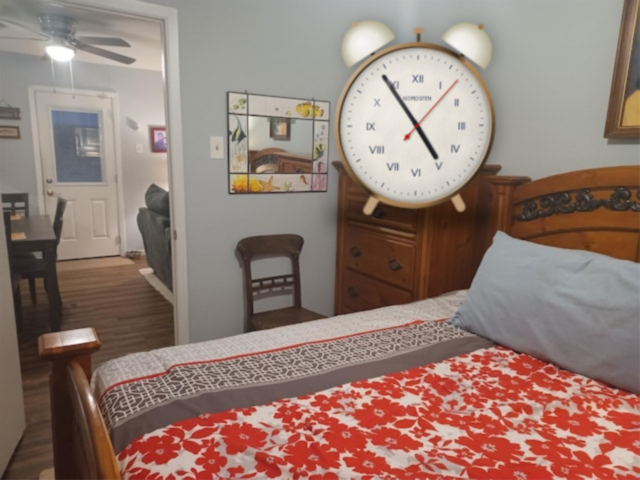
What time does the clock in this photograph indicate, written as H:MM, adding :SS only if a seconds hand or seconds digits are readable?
4:54:07
